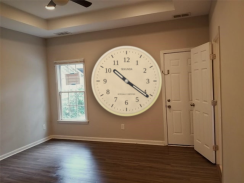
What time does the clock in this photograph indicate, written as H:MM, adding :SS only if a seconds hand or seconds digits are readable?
10:21
